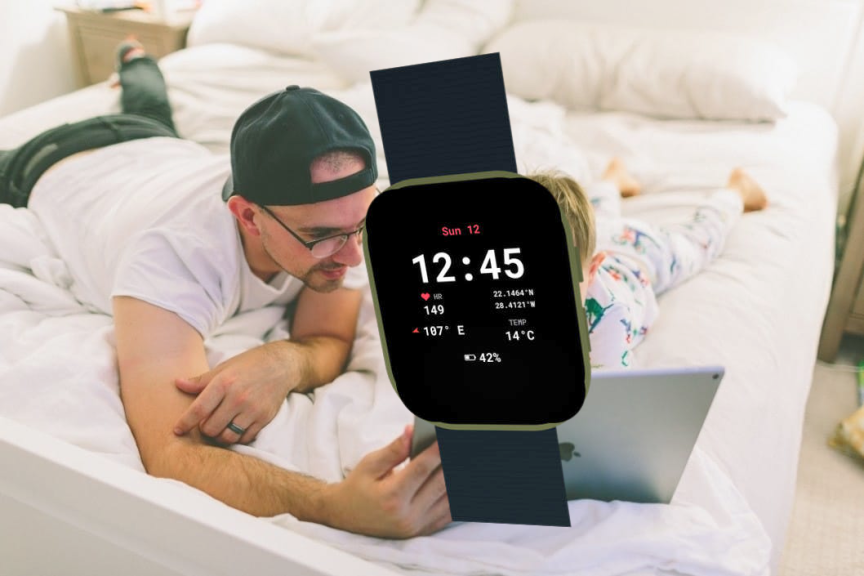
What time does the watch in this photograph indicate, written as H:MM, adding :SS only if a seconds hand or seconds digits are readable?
12:45
